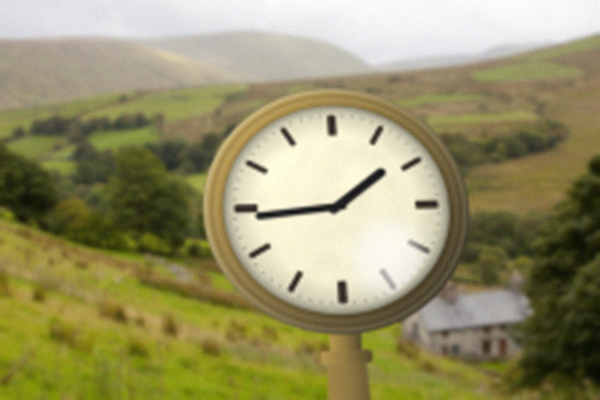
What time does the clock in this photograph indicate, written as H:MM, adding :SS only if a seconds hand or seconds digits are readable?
1:44
